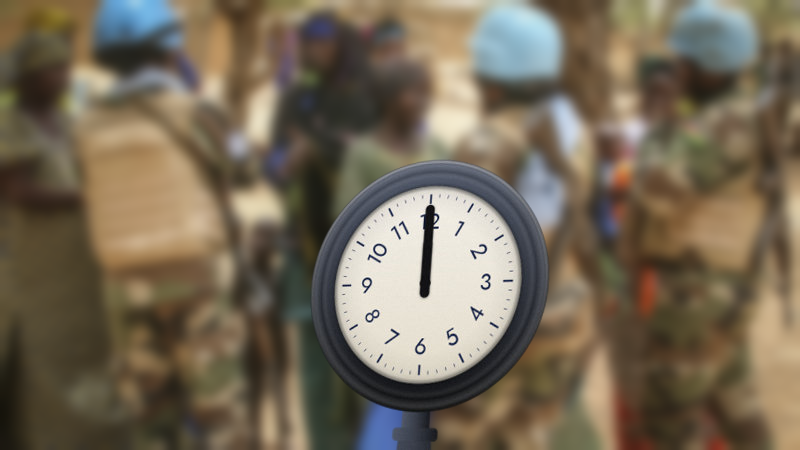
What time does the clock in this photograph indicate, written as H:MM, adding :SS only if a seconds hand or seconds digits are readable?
12:00
